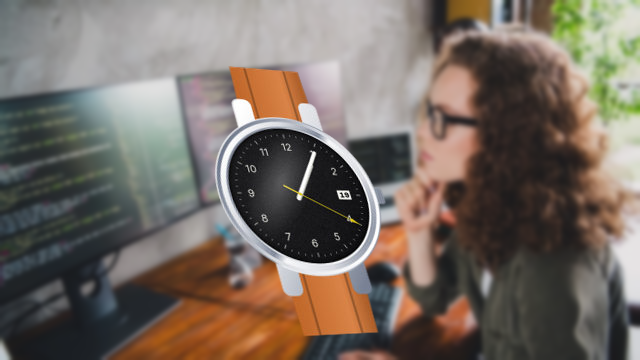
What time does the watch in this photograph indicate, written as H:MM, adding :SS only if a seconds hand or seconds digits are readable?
1:05:20
